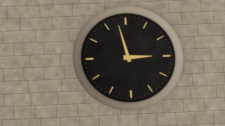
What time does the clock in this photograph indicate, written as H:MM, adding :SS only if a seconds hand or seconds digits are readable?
2:58
